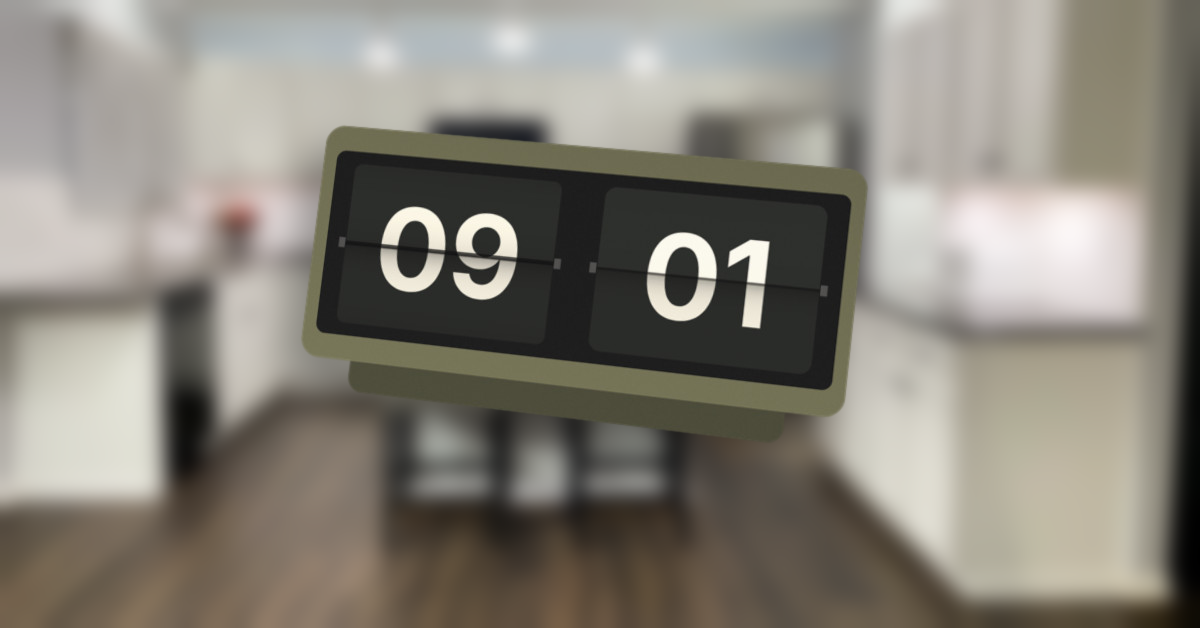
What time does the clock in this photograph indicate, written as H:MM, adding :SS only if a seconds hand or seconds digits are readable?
9:01
